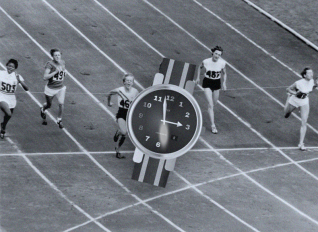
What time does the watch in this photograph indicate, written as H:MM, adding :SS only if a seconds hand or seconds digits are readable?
2:58
